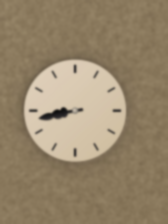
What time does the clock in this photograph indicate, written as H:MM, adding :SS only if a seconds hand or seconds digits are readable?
8:43
